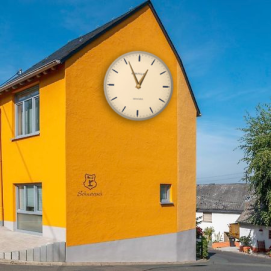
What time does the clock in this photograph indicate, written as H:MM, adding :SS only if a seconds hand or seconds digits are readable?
12:56
